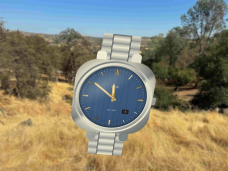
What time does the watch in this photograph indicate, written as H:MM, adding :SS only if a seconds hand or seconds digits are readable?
11:51
